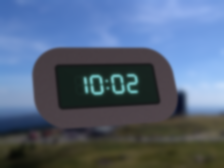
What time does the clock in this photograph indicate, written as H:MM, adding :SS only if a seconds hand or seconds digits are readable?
10:02
